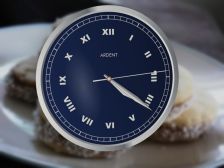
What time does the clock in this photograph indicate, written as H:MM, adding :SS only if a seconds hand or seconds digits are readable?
4:21:14
